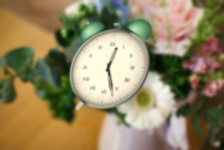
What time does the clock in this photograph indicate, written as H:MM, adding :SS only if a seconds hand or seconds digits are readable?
12:27
